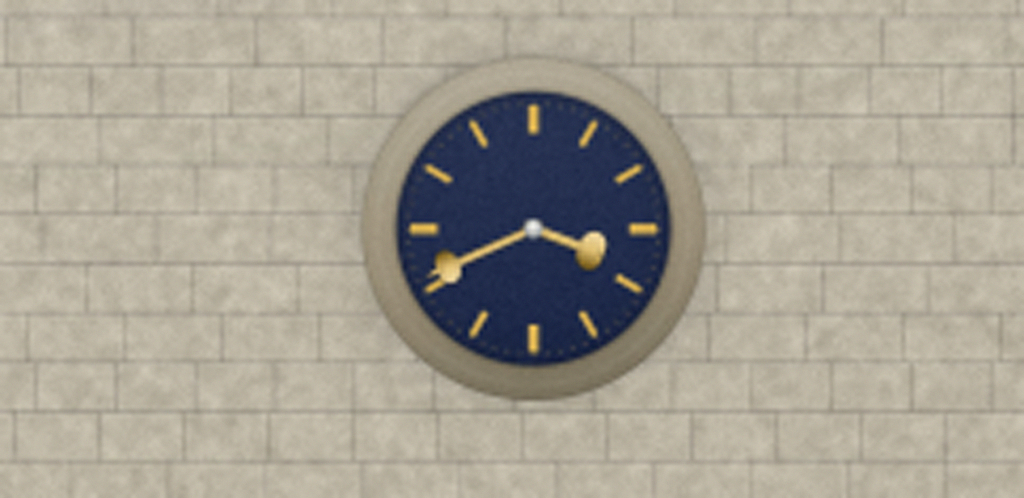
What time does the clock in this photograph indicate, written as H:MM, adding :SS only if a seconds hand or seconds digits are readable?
3:41
